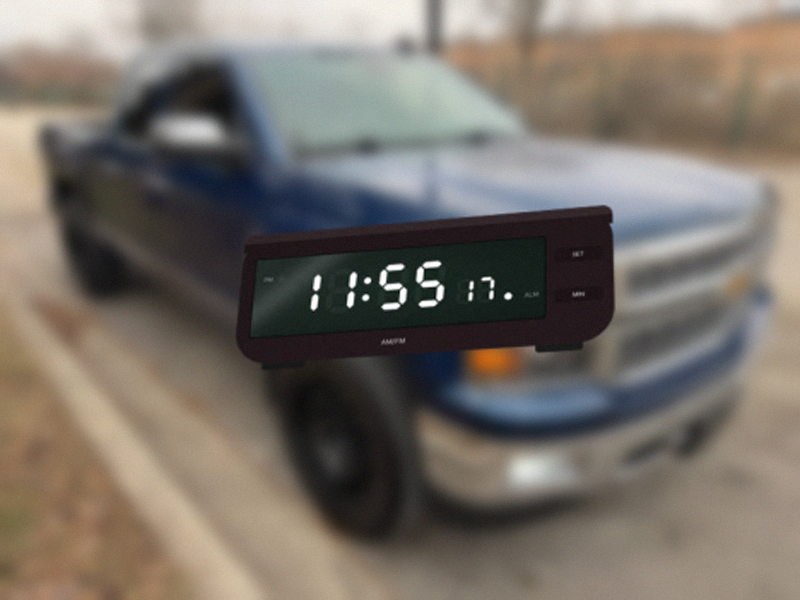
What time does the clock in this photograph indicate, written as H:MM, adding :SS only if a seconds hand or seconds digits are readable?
11:55:17
